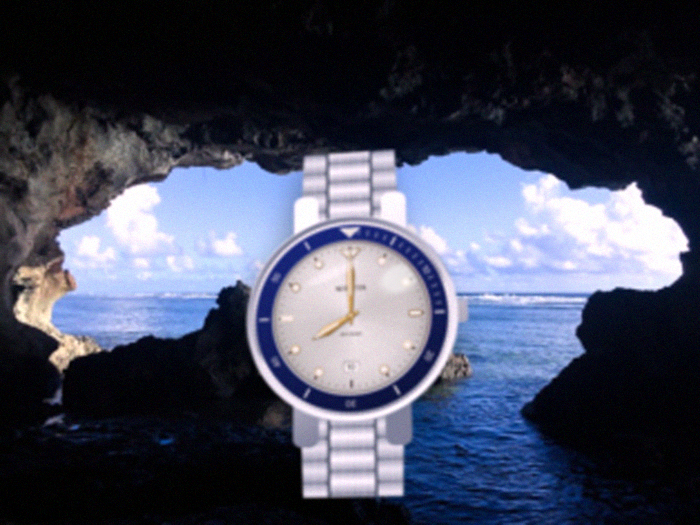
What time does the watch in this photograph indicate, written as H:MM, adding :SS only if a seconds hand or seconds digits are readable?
8:00
